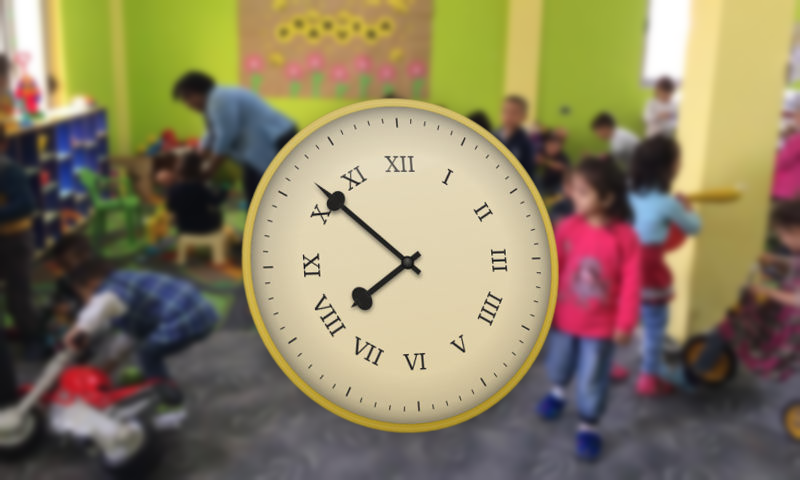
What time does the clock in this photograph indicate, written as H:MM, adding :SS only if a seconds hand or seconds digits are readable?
7:52
